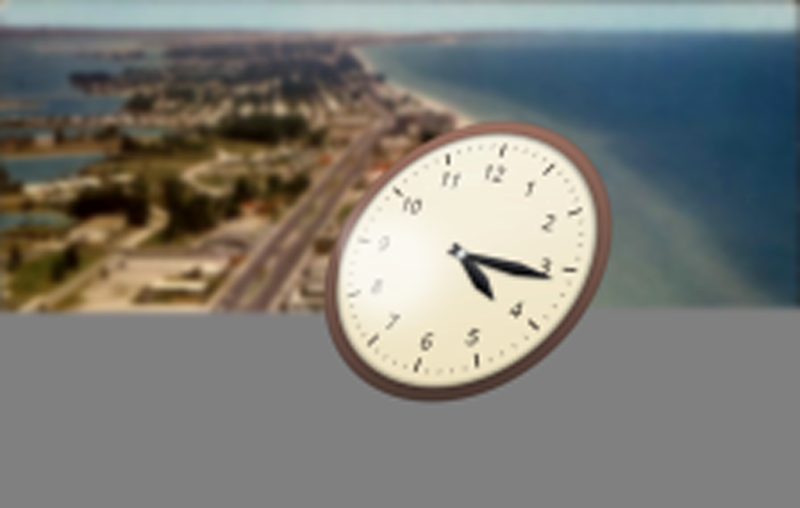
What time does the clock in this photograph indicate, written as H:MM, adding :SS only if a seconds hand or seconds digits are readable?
4:16
